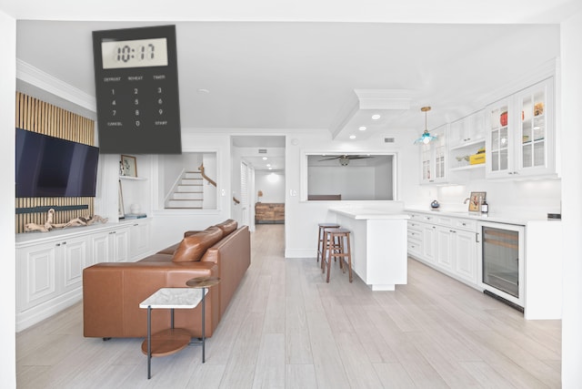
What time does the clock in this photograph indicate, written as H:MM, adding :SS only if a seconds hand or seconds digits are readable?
10:17
